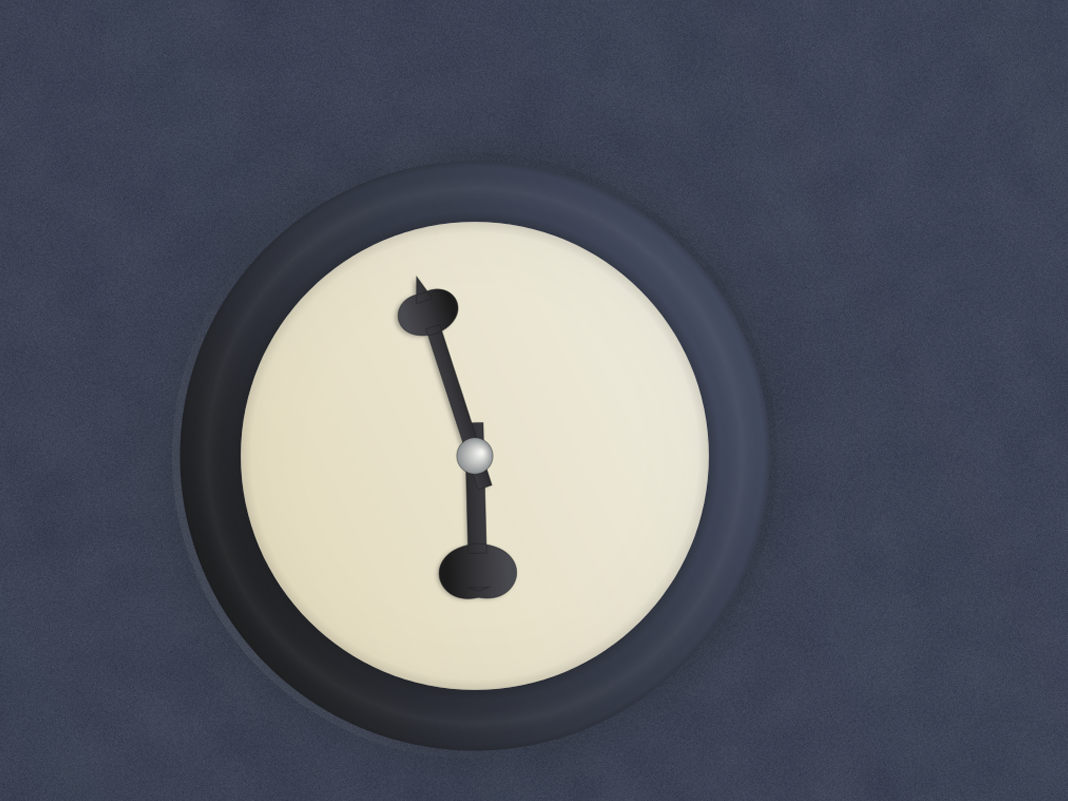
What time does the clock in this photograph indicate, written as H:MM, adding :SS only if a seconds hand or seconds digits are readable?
5:57
